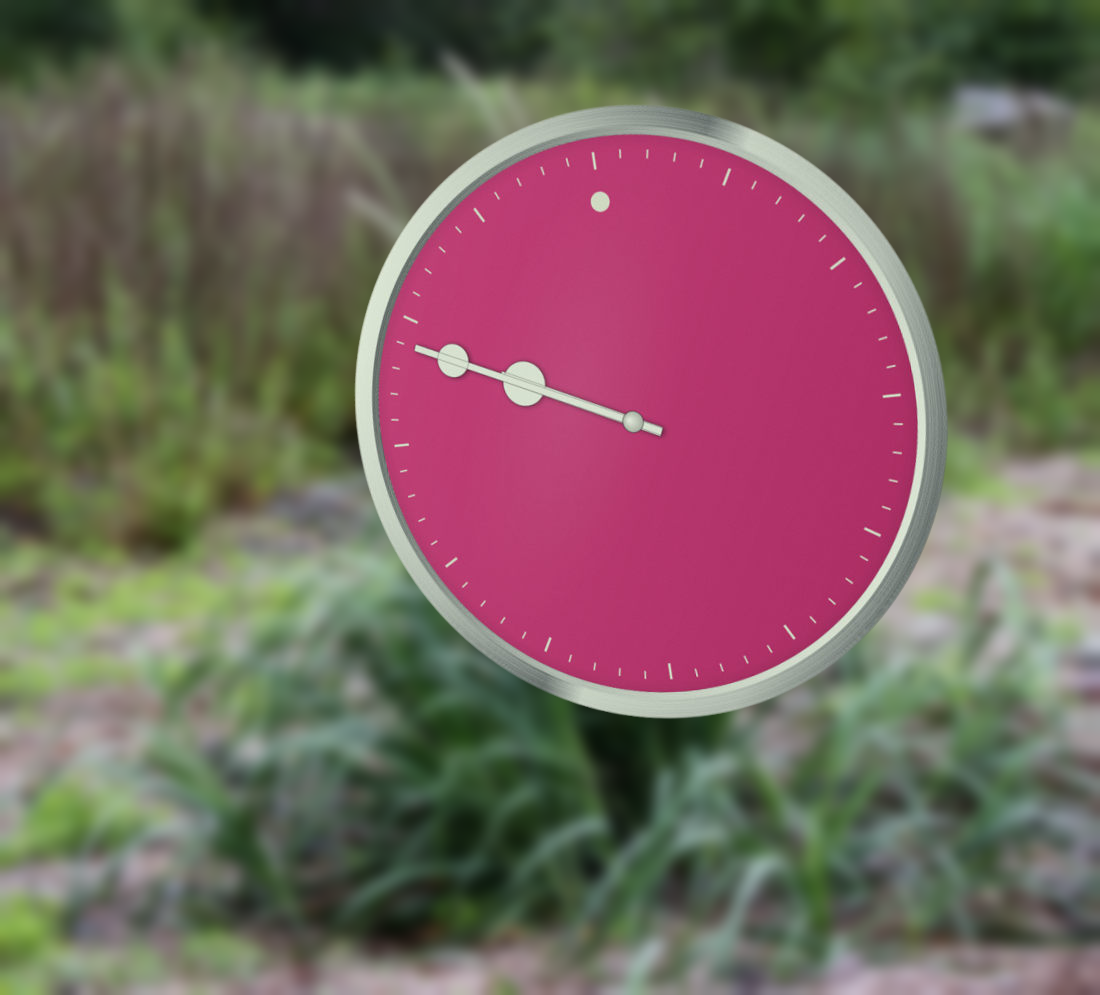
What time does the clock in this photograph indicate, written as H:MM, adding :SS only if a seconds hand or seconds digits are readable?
9:49
